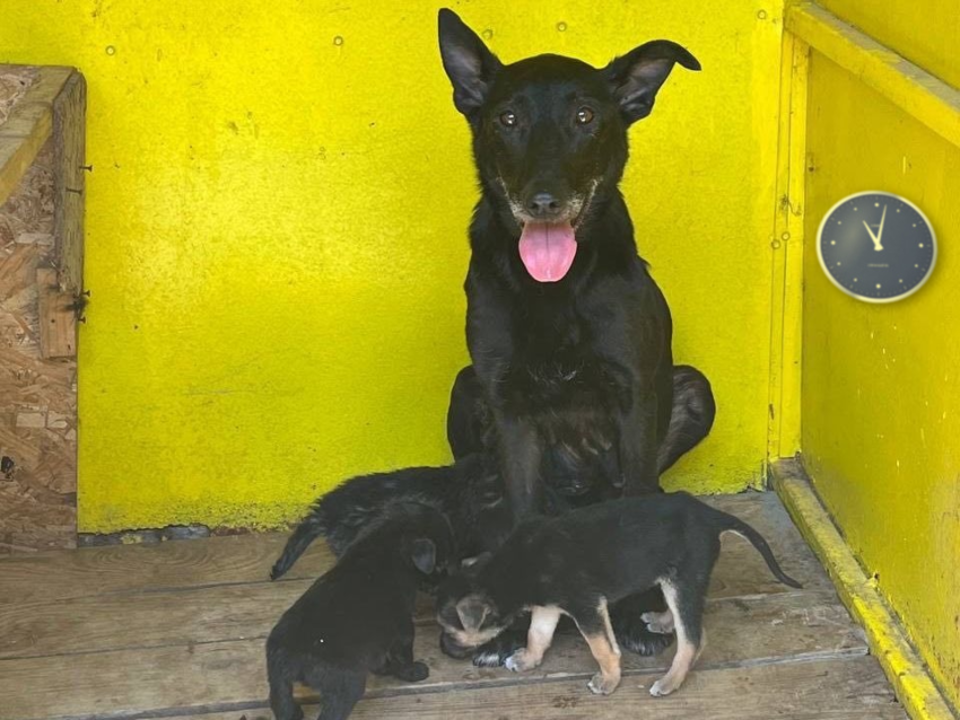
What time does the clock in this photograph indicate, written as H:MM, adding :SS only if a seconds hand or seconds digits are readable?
11:02
